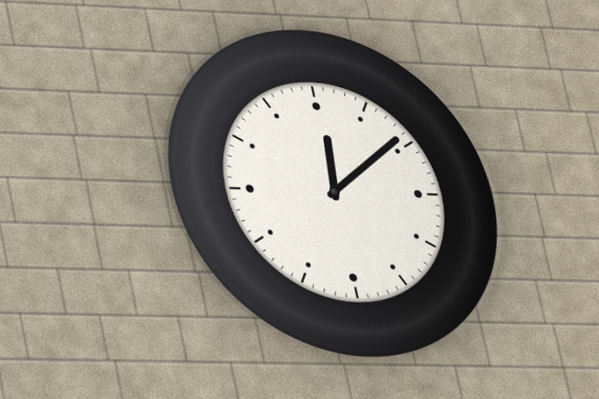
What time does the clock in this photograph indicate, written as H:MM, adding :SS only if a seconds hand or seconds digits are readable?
12:09
